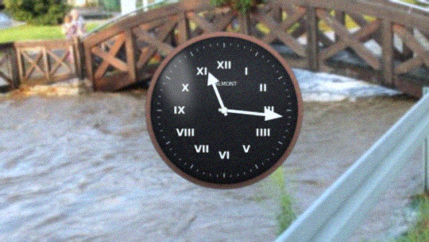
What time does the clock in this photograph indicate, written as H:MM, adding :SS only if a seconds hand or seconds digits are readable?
11:16
